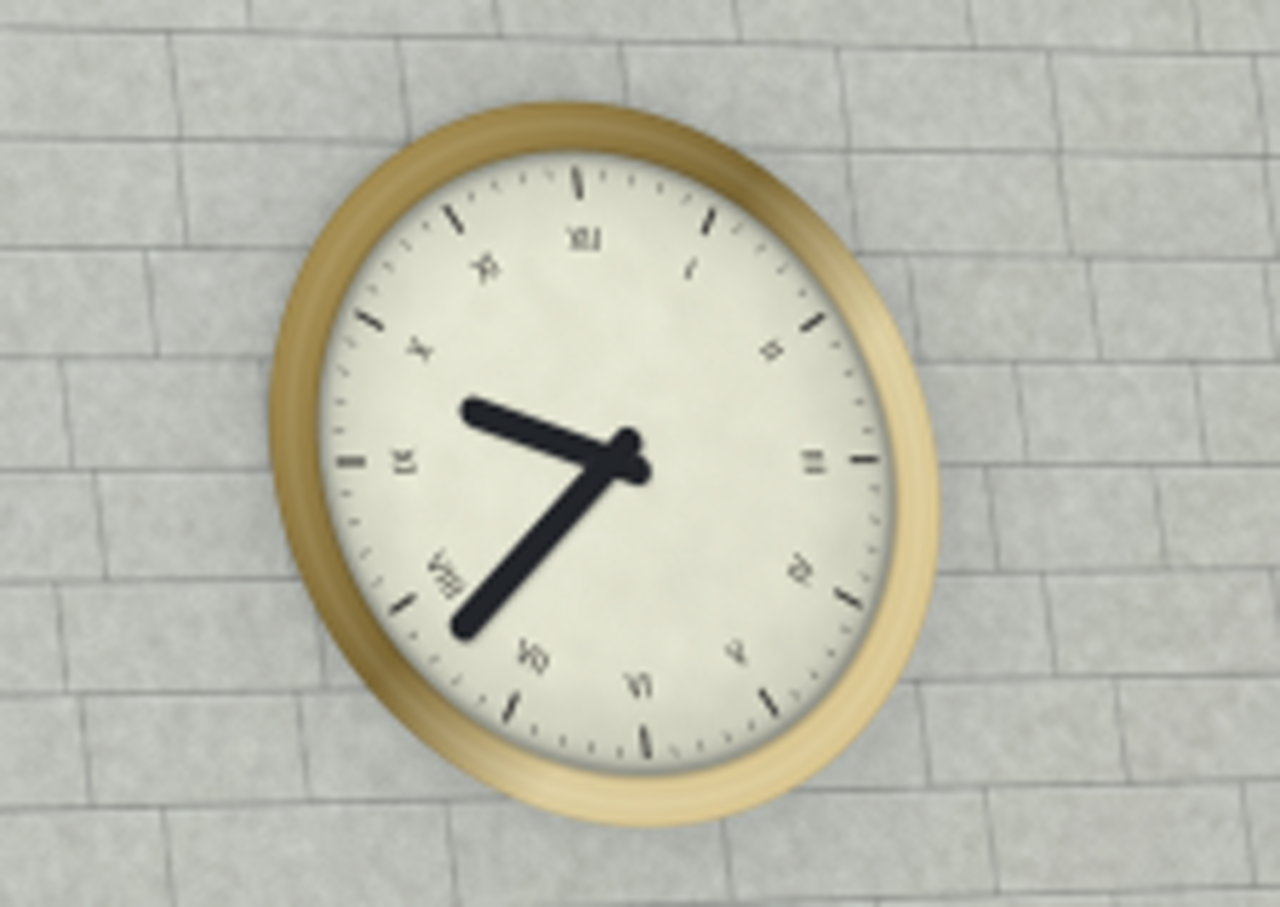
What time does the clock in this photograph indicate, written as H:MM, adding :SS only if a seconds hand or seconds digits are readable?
9:38
